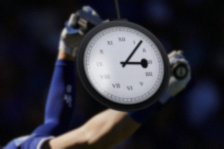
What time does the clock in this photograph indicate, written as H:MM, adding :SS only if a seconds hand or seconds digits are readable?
3:07
